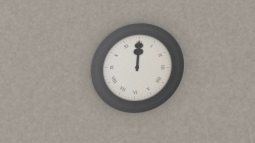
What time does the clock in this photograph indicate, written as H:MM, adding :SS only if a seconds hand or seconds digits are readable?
12:00
